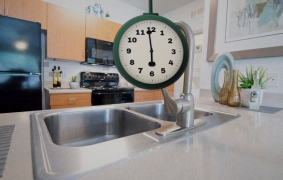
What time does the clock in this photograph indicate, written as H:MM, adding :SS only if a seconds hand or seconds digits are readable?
5:59
